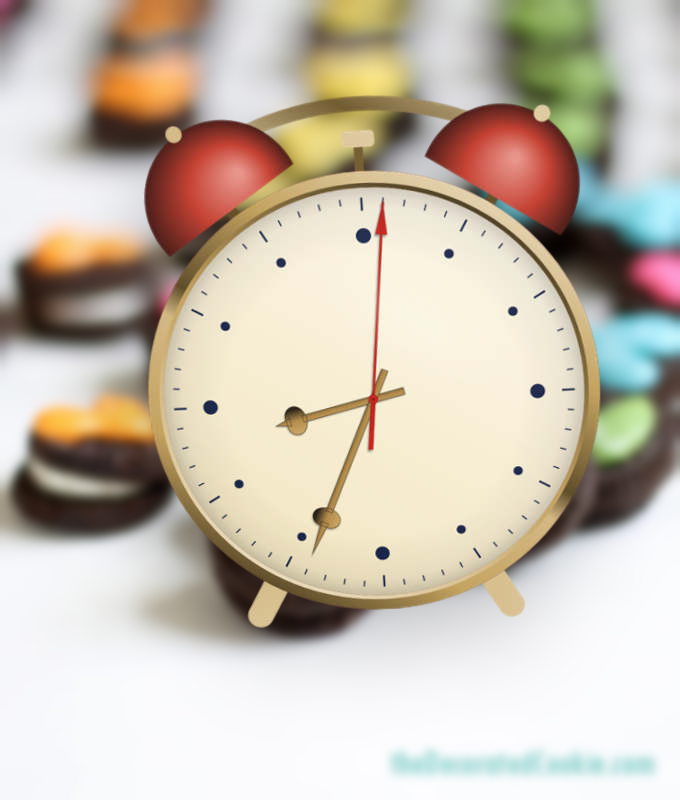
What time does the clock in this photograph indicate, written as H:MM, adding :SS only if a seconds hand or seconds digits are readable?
8:34:01
